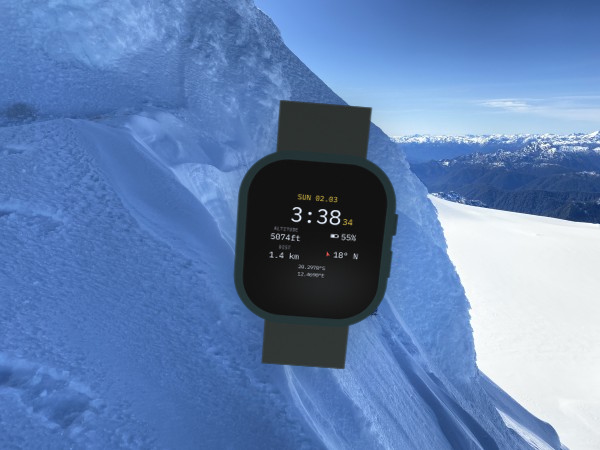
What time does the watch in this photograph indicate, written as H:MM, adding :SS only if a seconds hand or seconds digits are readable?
3:38:34
